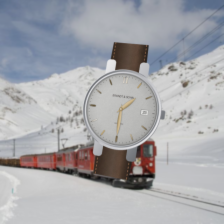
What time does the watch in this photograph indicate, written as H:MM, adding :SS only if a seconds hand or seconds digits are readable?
1:30
